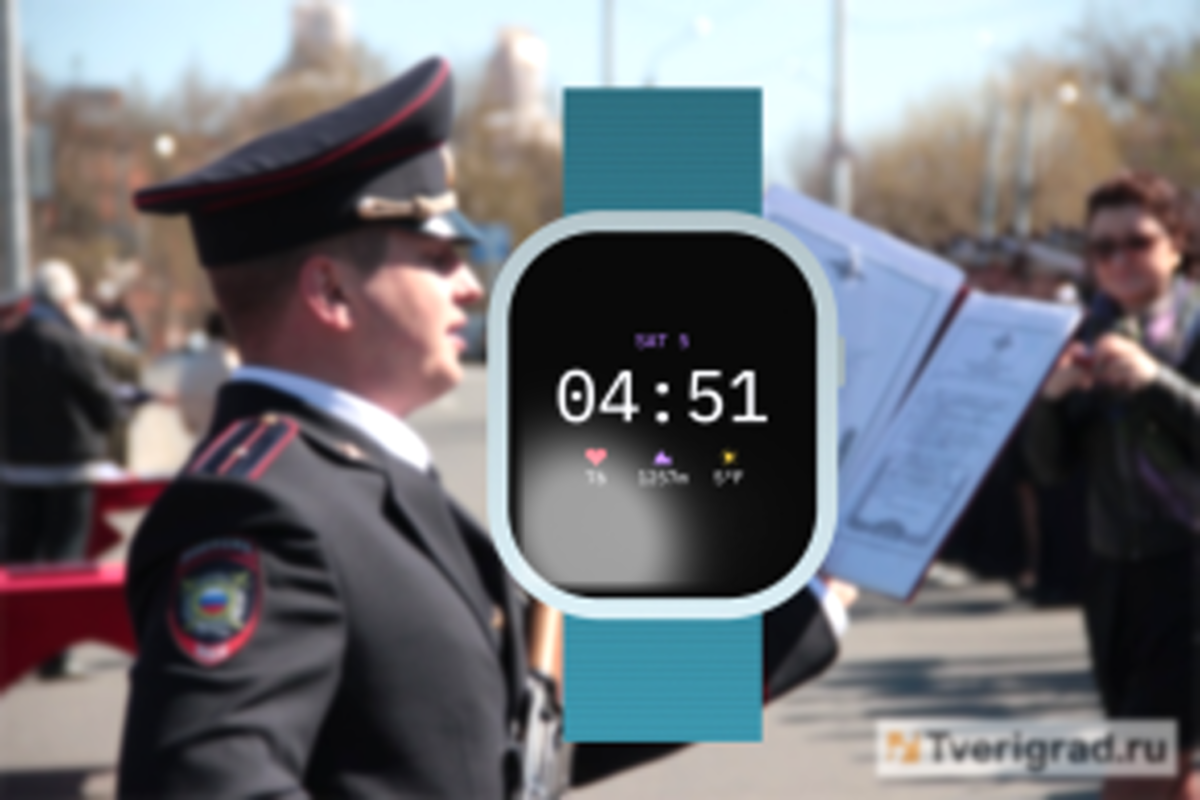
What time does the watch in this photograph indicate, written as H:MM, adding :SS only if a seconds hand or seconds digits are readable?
4:51
